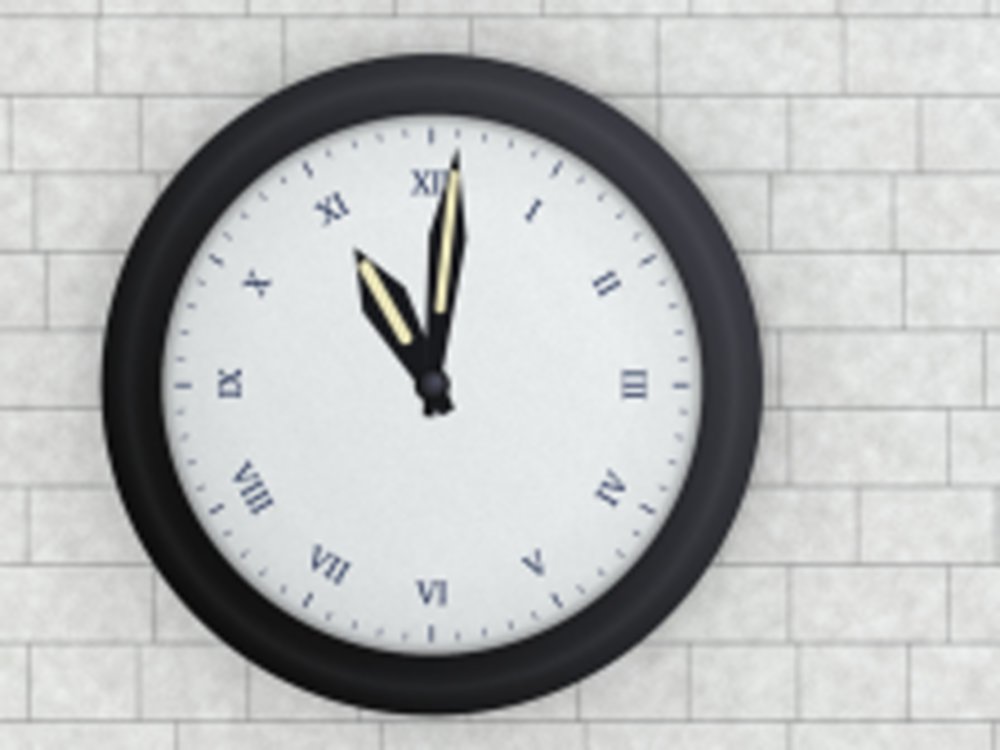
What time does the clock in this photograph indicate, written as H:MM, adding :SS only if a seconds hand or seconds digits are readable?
11:01
